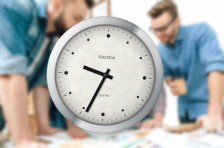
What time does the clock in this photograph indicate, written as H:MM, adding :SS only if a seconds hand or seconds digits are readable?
9:34
